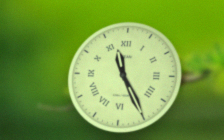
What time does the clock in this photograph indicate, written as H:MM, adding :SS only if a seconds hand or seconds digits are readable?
11:25
